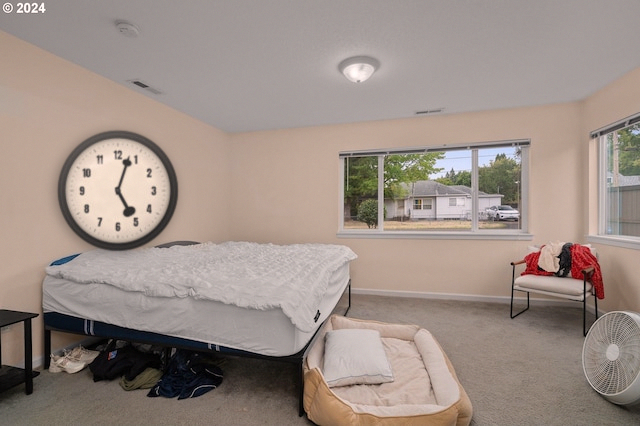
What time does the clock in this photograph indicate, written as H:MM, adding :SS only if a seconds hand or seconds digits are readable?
5:03
